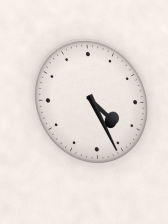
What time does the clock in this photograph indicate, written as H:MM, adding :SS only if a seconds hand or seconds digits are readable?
4:26
